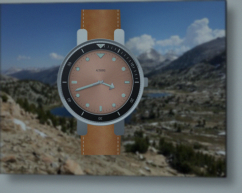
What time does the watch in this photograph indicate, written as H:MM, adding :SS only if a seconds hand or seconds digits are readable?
3:42
